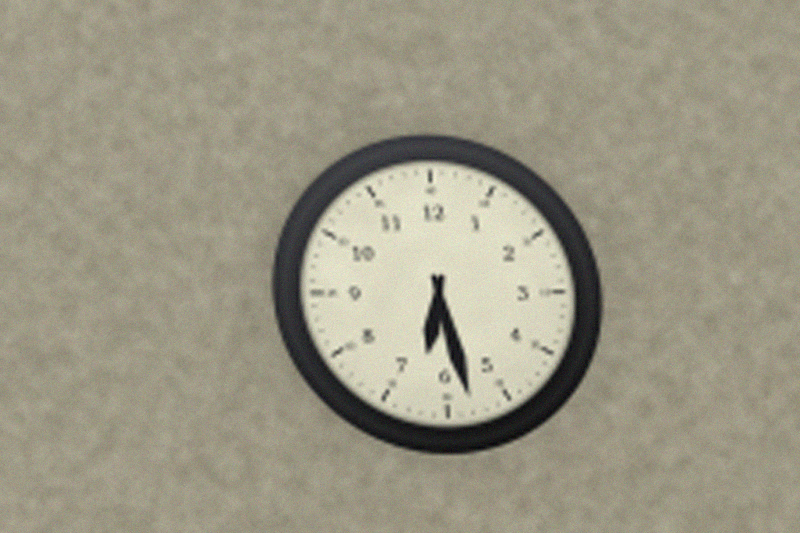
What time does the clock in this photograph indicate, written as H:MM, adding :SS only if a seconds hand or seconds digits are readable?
6:28
